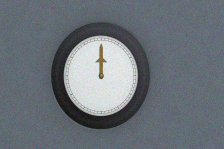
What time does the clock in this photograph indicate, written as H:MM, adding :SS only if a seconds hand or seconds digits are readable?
12:00
